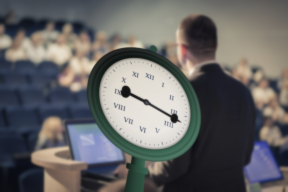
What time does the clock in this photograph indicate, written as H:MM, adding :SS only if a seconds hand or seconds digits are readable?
9:17
